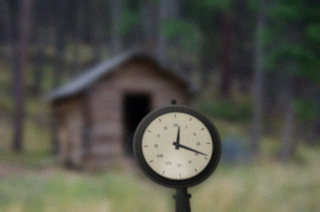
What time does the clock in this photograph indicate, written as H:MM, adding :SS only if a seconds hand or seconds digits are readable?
12:19
